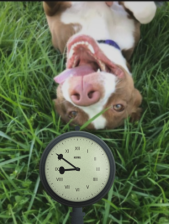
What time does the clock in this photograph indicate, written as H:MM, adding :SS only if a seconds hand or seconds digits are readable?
8:51
